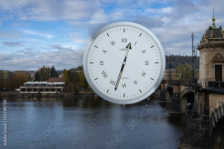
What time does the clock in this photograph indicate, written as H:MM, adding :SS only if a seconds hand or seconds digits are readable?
12:33
